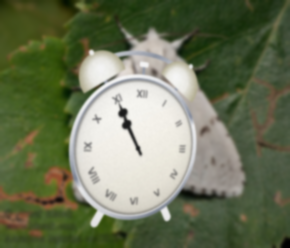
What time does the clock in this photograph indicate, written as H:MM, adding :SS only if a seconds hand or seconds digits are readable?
10:55
